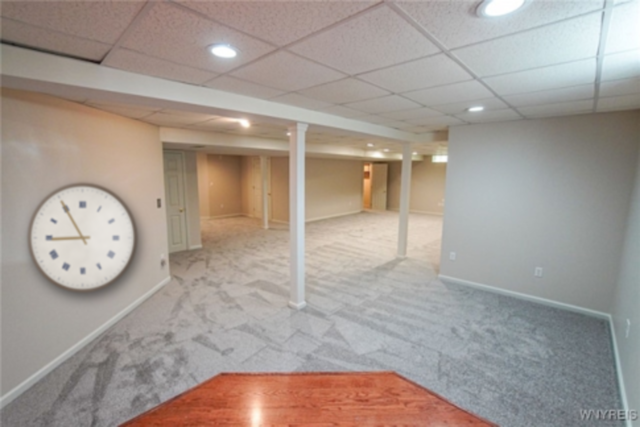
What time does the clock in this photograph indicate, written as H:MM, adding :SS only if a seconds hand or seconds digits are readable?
8:55
